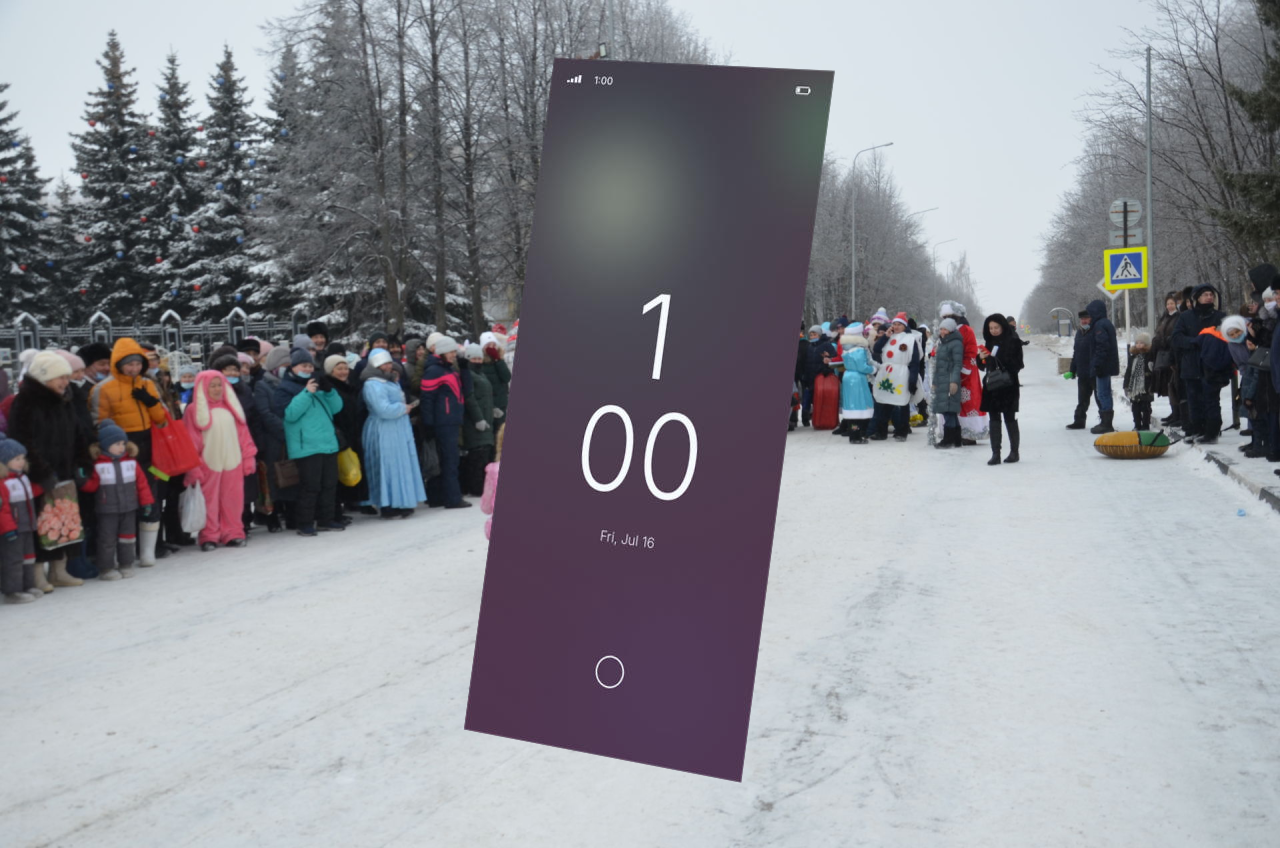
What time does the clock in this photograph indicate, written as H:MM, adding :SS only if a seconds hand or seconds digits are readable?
1:00
